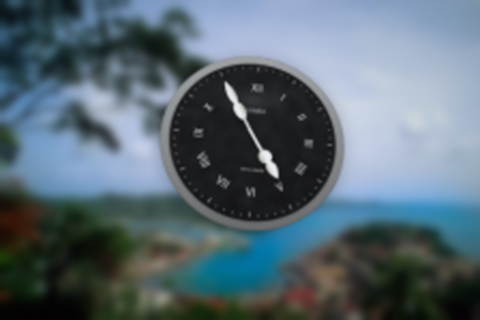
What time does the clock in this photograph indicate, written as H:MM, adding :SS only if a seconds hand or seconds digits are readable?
4:55
